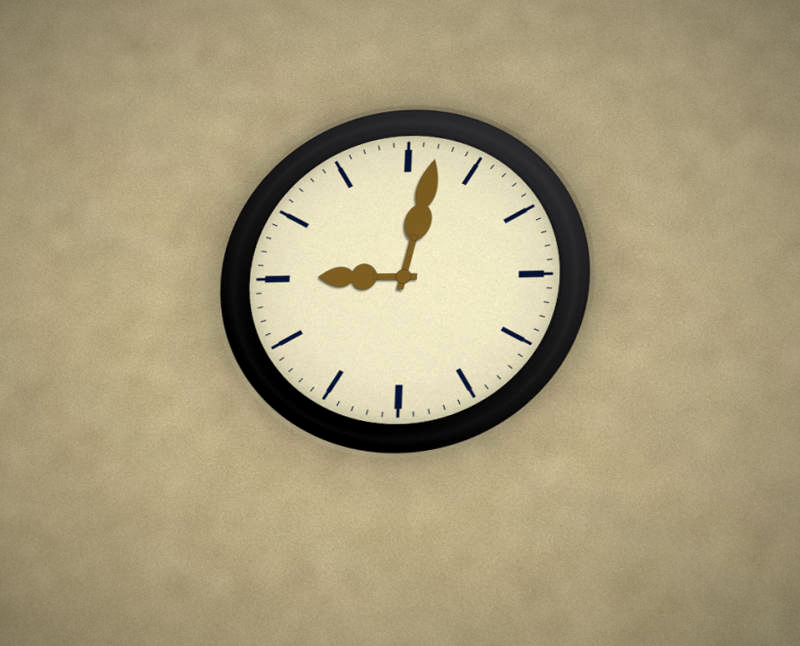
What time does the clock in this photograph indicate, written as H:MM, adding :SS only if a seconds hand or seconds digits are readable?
9:02
